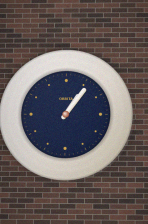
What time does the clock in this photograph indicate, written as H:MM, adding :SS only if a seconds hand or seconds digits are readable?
1:06
